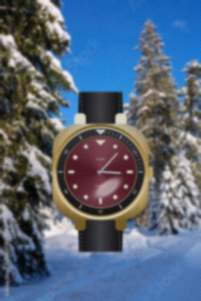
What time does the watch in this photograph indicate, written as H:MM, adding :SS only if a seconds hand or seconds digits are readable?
3:07
